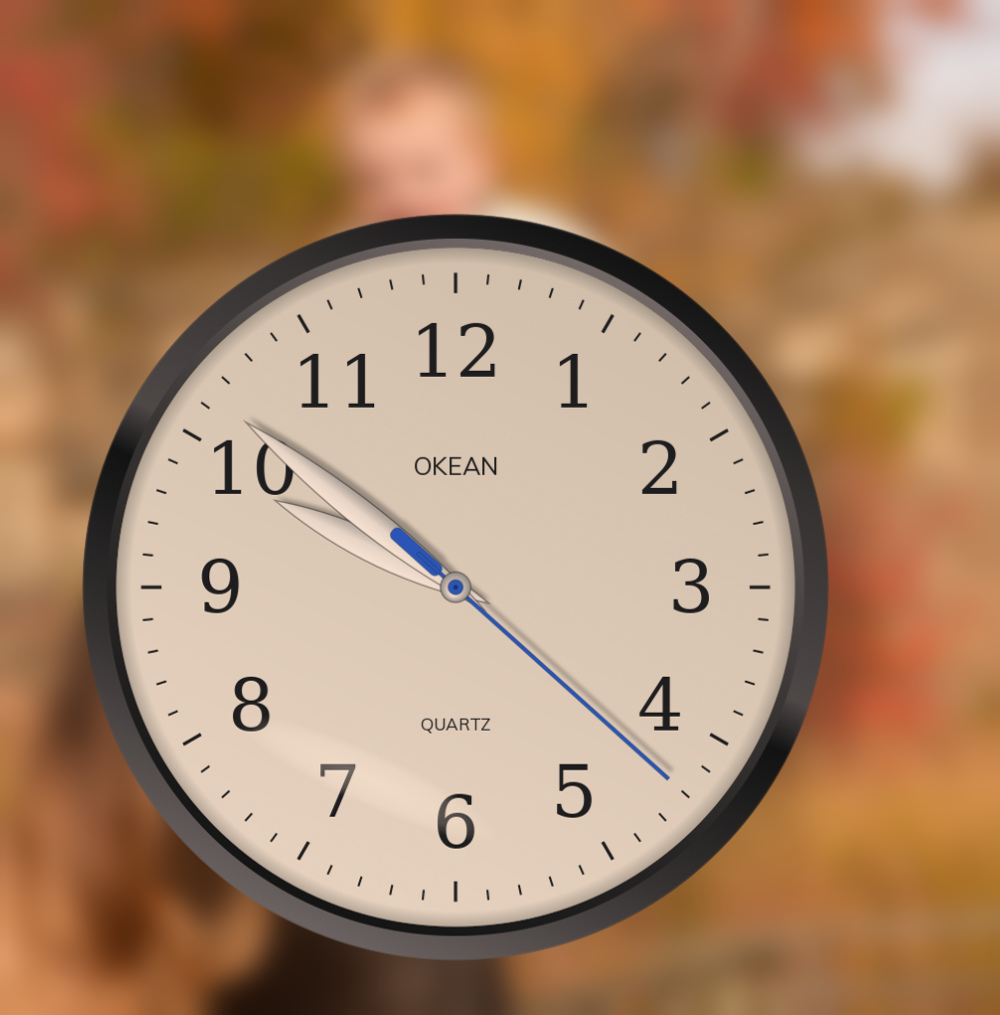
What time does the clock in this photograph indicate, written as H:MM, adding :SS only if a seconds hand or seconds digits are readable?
9:51:22
